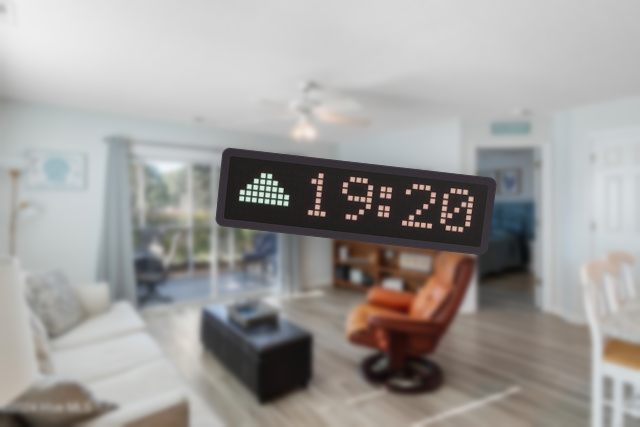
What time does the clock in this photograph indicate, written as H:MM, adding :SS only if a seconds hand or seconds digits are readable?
19:20
